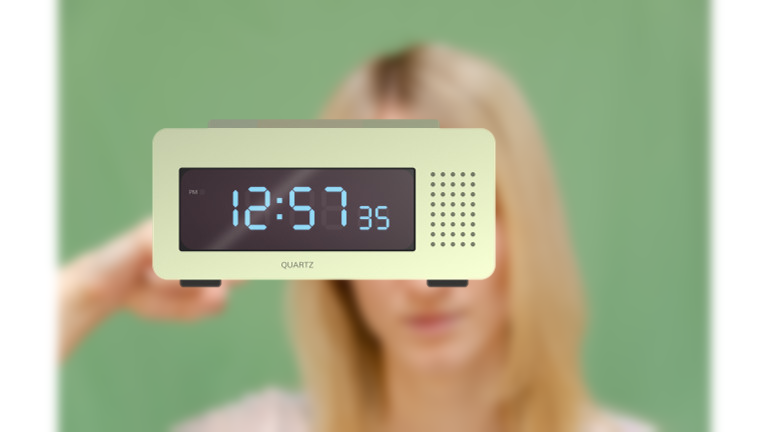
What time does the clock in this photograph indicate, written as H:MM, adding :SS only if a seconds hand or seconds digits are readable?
12:57:35
